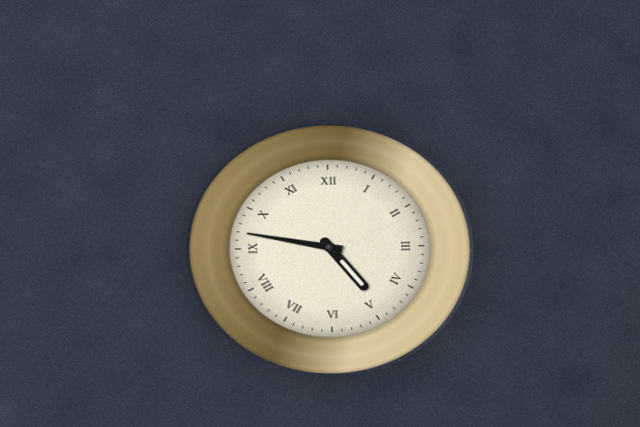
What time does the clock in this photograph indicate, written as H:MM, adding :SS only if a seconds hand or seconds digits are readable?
4:47
